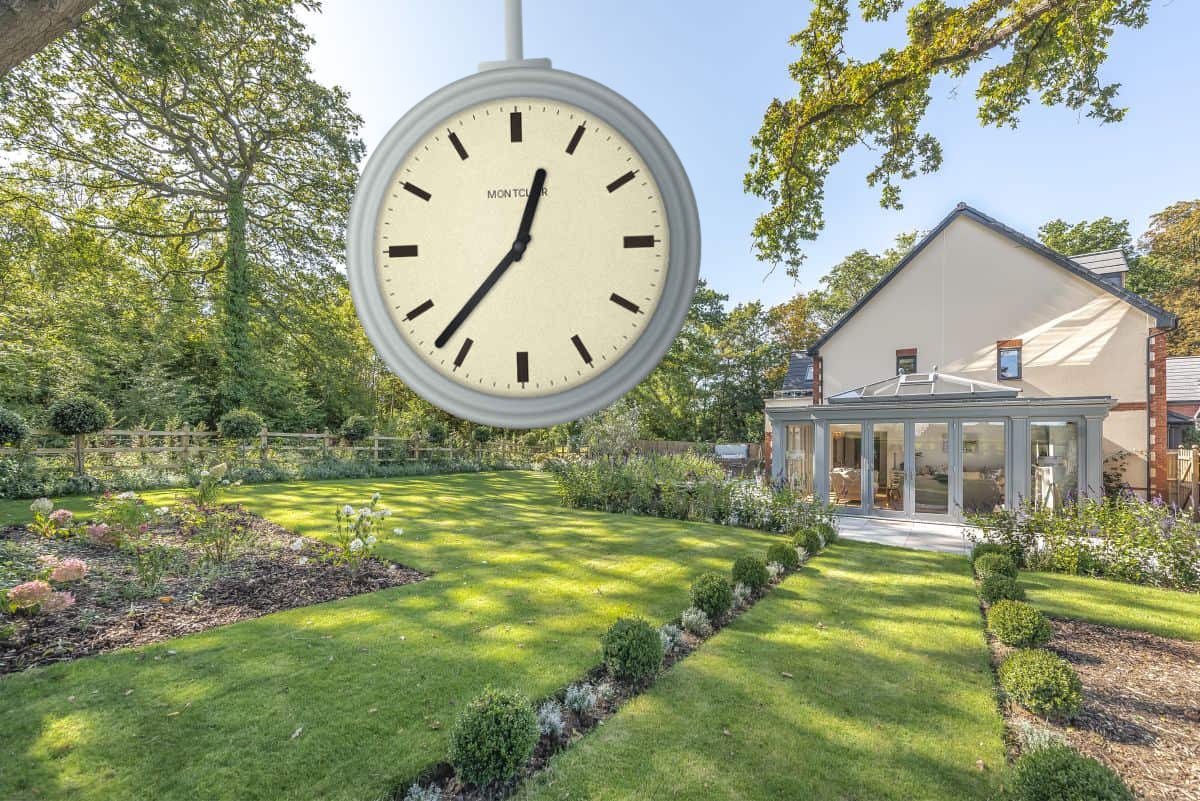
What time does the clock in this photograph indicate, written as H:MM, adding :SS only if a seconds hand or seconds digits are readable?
12:37
